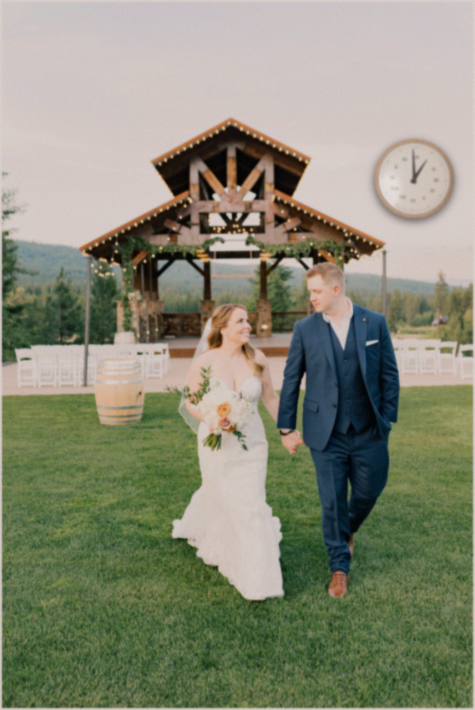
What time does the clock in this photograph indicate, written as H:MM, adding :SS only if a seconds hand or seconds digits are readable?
12:59
